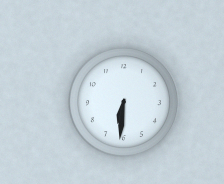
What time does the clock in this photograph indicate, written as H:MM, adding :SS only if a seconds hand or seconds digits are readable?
6:31
